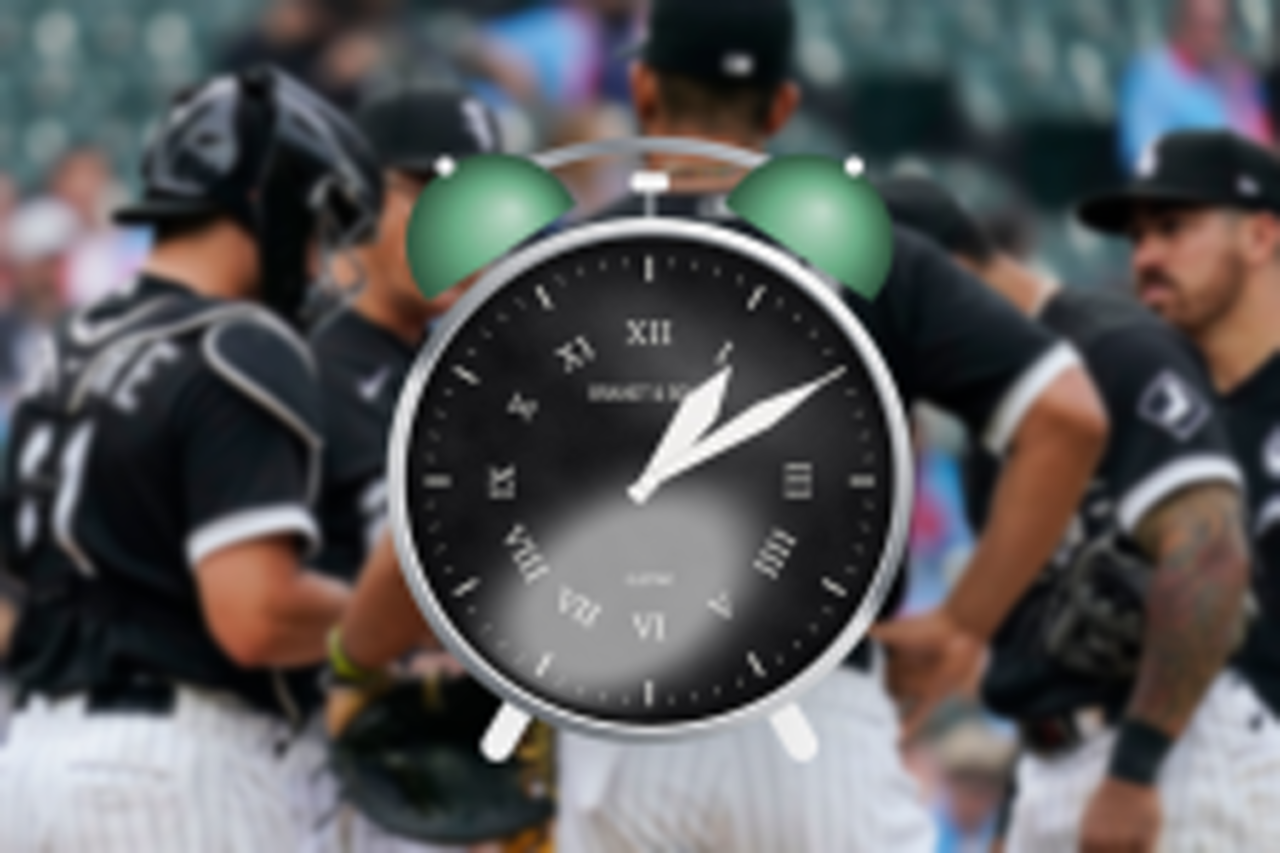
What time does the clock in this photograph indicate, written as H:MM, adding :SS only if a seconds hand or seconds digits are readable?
1:10
